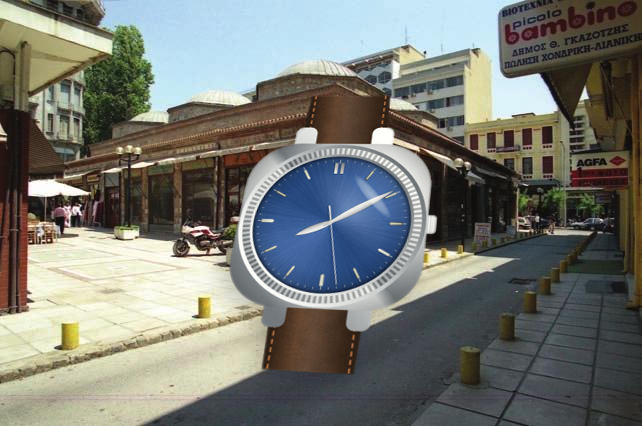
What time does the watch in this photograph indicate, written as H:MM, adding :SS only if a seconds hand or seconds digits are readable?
8:09:28
